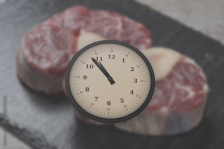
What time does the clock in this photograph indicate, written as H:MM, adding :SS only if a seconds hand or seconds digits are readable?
10:53
